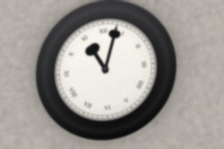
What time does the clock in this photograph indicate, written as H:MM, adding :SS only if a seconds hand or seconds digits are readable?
11:03
